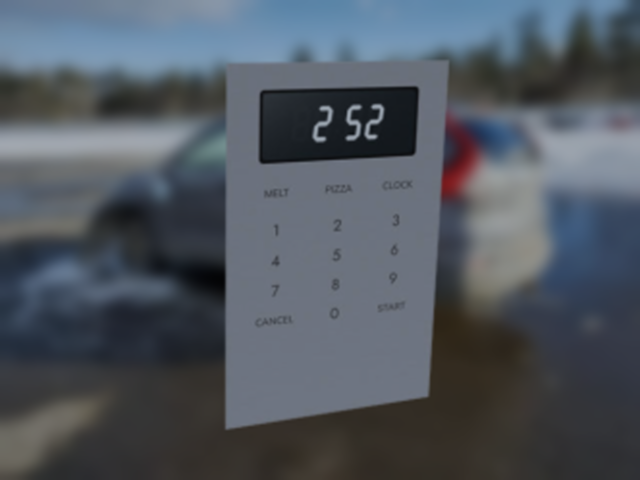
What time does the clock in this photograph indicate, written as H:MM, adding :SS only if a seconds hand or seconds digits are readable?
2:52
